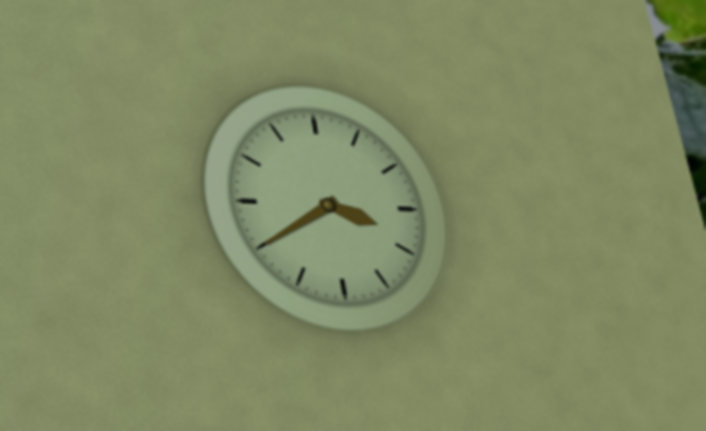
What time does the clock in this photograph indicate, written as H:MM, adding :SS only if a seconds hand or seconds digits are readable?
3:40
